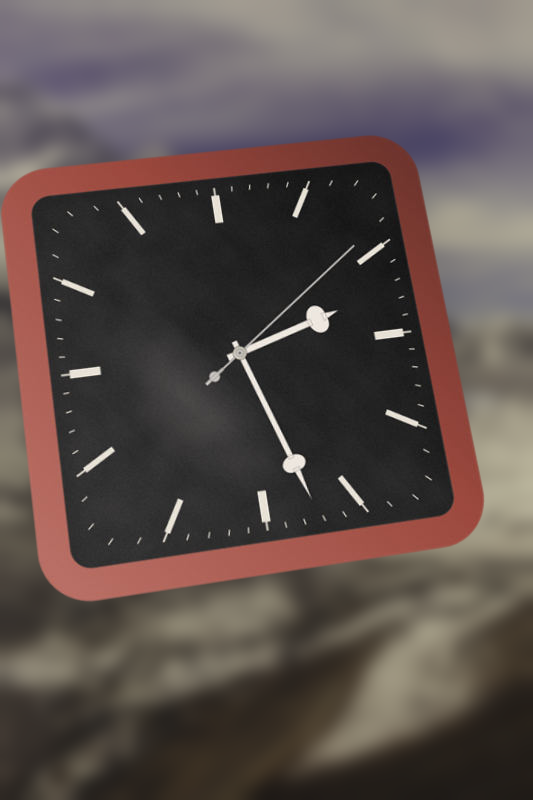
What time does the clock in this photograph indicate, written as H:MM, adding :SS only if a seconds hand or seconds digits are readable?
2:27:09
